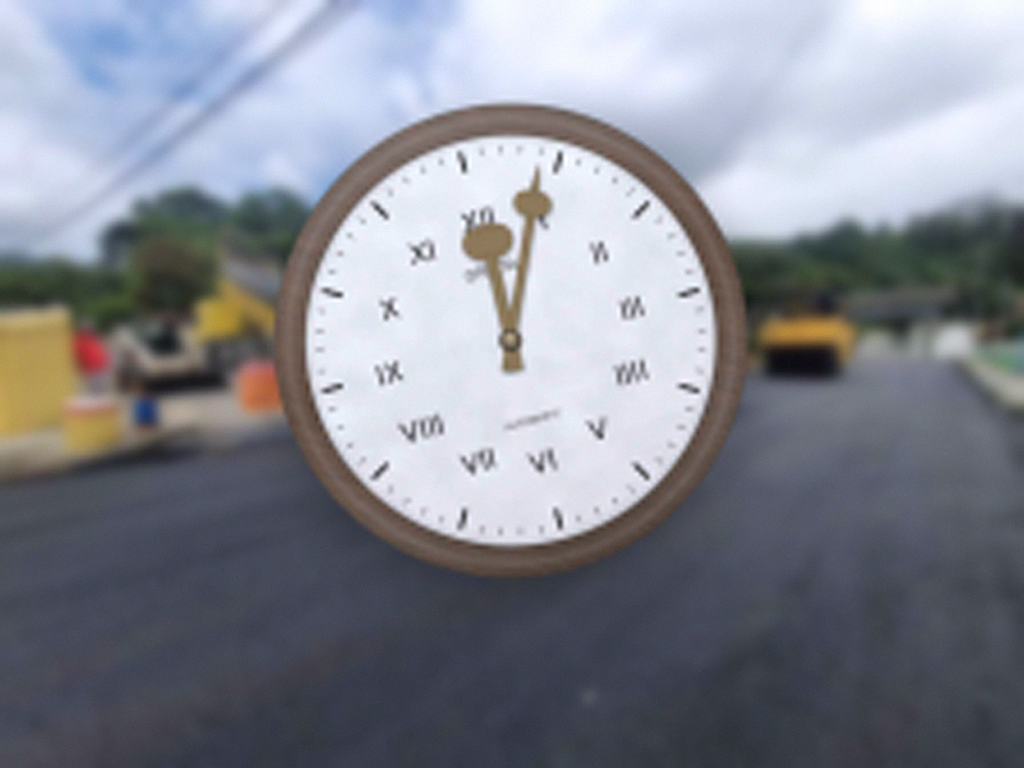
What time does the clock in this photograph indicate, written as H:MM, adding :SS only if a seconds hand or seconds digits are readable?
12:04
